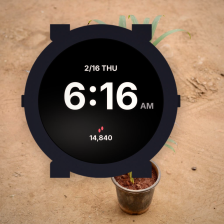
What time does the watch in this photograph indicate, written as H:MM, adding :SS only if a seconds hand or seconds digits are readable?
6:16
